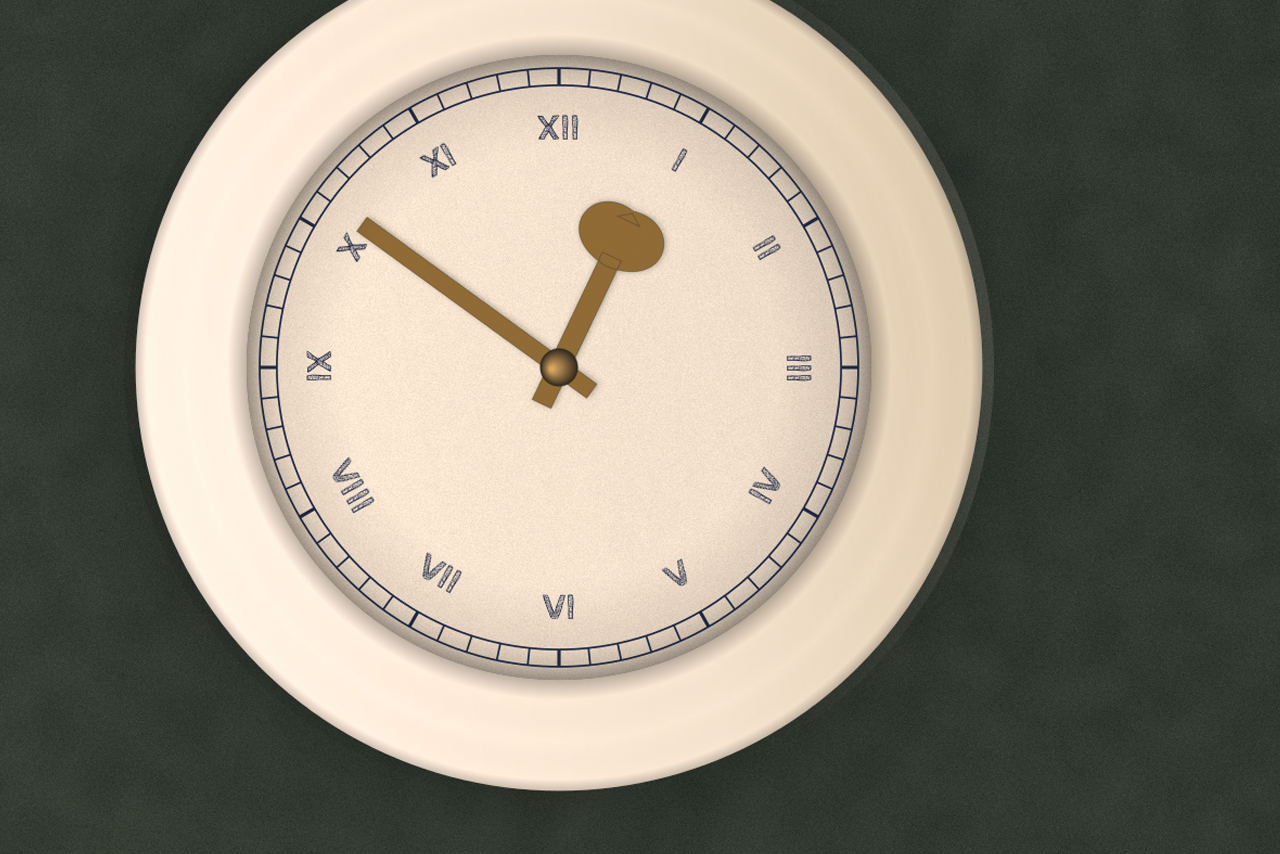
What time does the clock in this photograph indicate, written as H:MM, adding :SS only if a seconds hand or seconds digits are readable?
12:51
